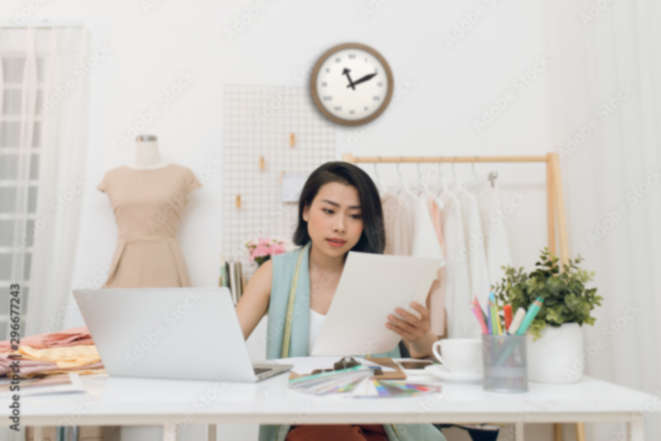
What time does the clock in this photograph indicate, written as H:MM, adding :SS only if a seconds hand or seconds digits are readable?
11:11
